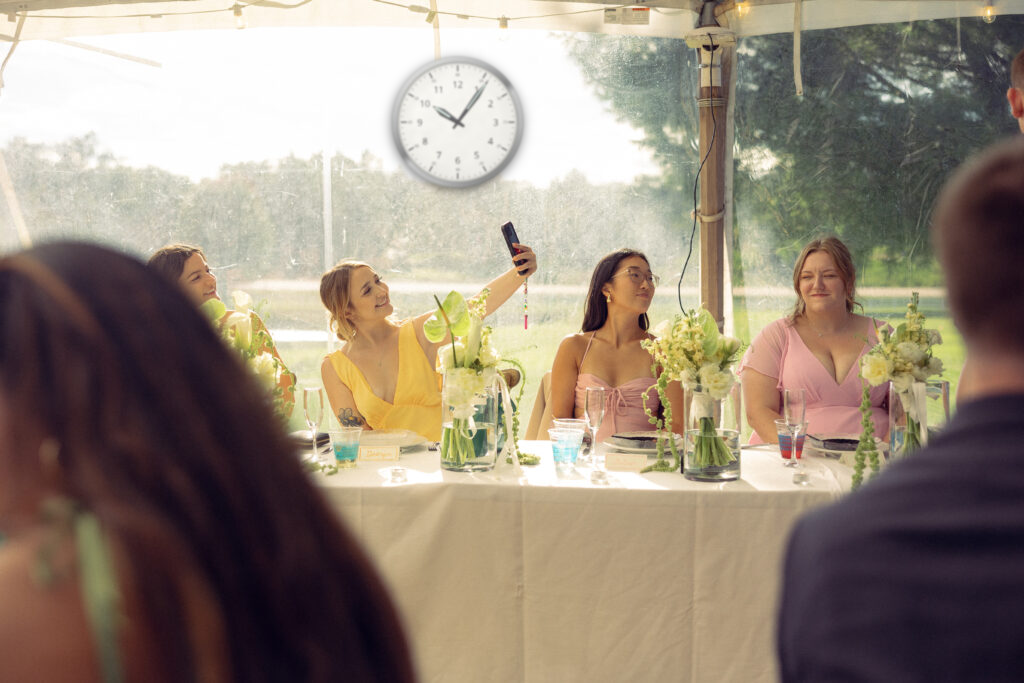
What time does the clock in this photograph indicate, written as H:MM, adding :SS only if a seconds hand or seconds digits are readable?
10:06
